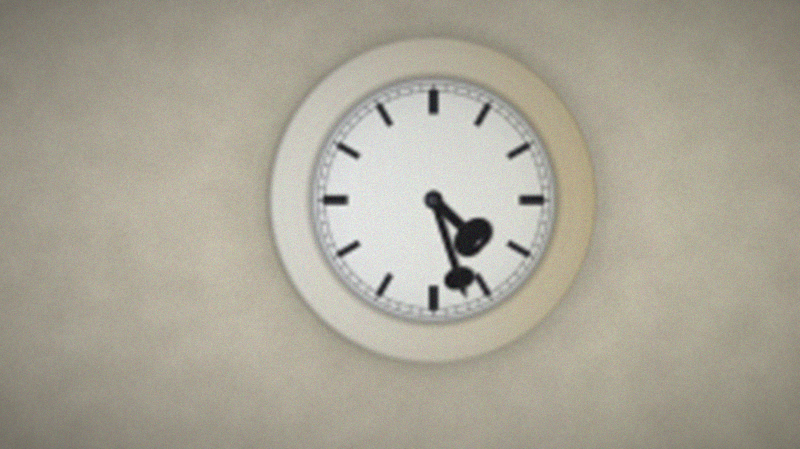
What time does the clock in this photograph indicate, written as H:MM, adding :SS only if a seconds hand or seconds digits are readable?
4:27
